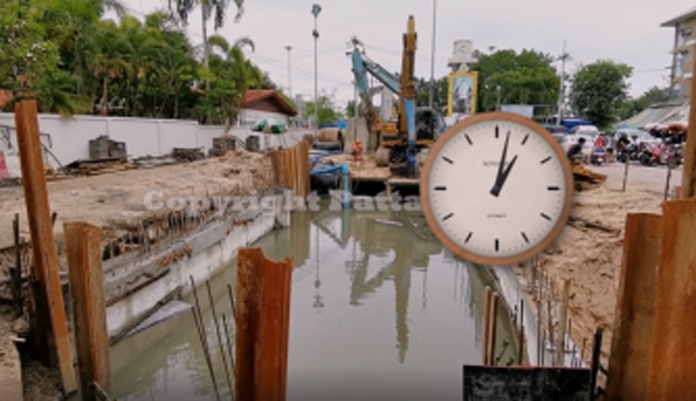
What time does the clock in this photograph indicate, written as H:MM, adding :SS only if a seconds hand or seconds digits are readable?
1:02
